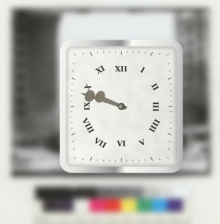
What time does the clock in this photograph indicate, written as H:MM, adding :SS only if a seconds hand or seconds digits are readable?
9:48
